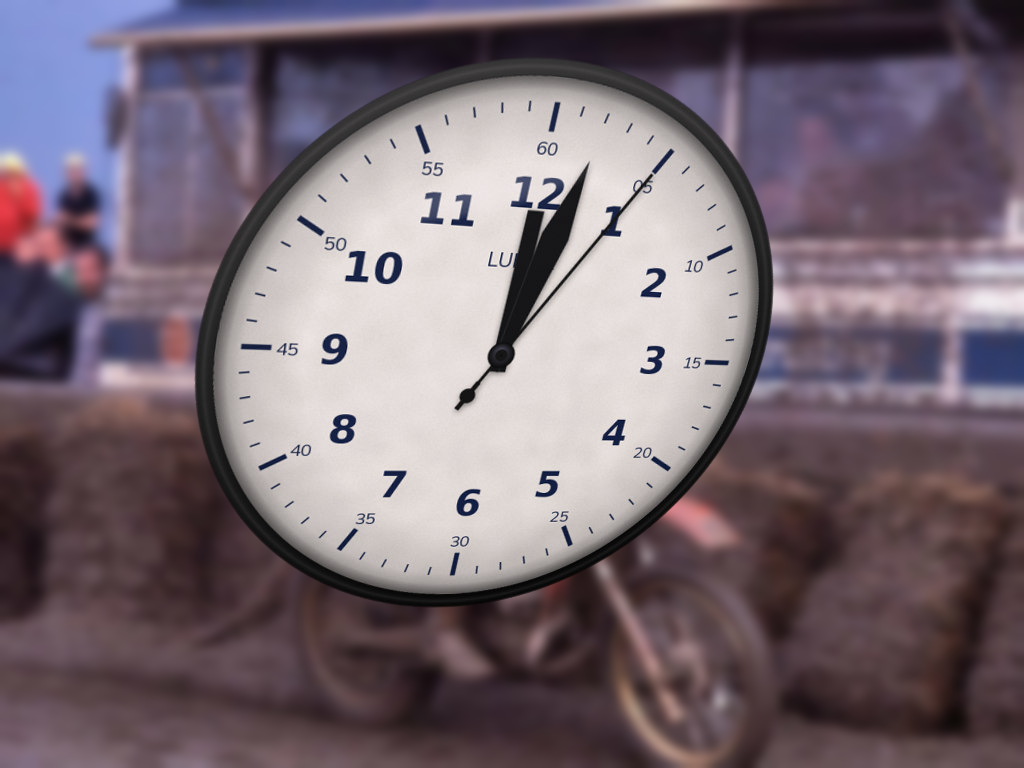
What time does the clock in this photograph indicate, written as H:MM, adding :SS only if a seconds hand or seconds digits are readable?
12:02:05
